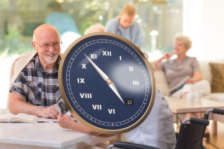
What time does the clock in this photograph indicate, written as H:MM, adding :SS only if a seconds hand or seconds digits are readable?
4:53
